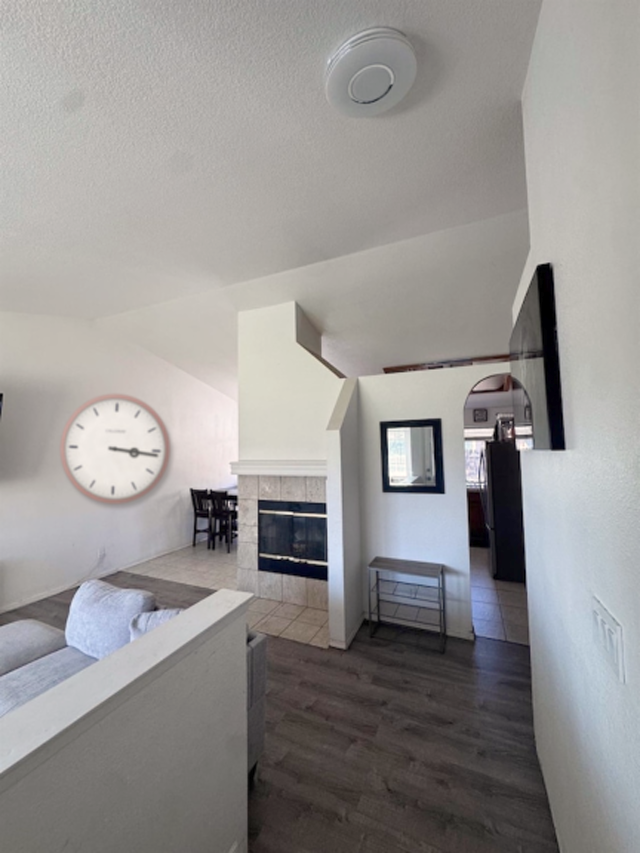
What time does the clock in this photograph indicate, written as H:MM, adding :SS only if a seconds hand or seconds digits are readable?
3:16
